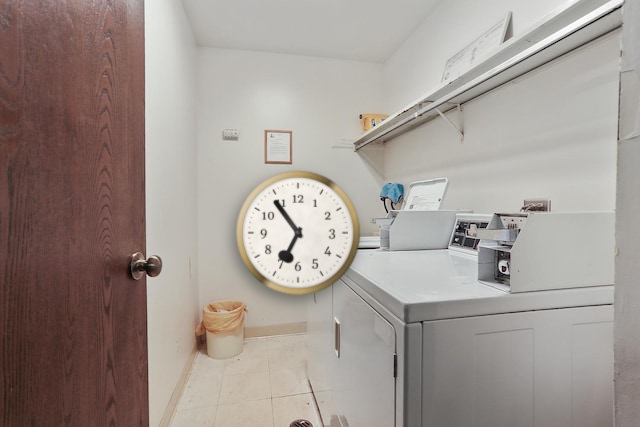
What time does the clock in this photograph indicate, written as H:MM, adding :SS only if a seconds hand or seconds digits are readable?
6:54
